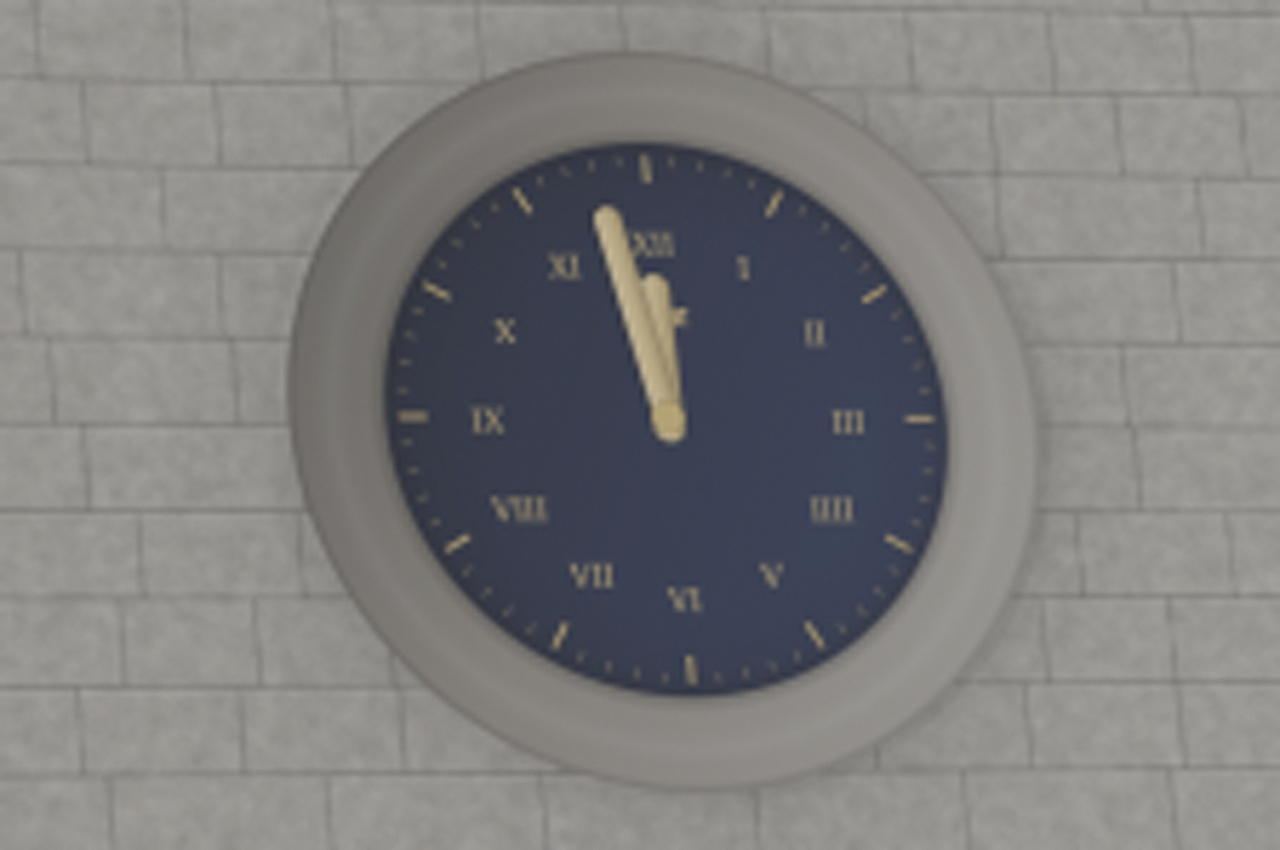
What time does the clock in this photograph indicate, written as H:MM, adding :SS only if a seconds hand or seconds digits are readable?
11:58
